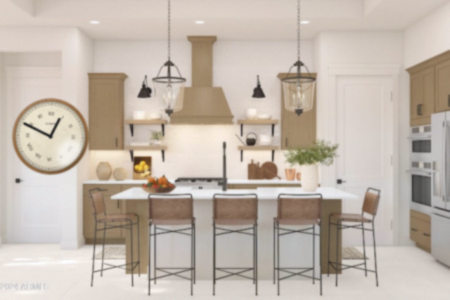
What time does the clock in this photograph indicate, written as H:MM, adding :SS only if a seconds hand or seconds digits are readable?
12:49
